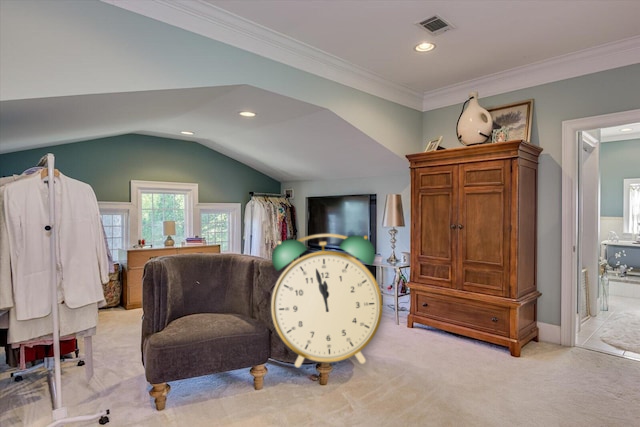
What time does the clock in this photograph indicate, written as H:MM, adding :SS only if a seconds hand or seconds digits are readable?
11:58
